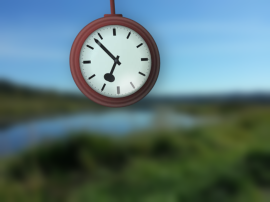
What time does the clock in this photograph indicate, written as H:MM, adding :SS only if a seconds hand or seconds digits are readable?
6:53
